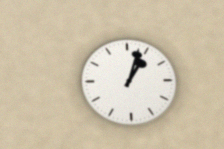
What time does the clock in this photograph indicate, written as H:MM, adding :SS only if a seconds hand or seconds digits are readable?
1:03
